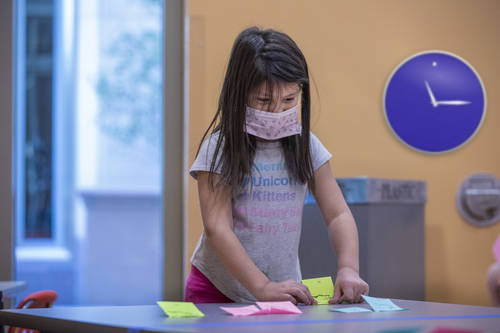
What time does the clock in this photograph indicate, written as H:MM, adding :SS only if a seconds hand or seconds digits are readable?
11:15
